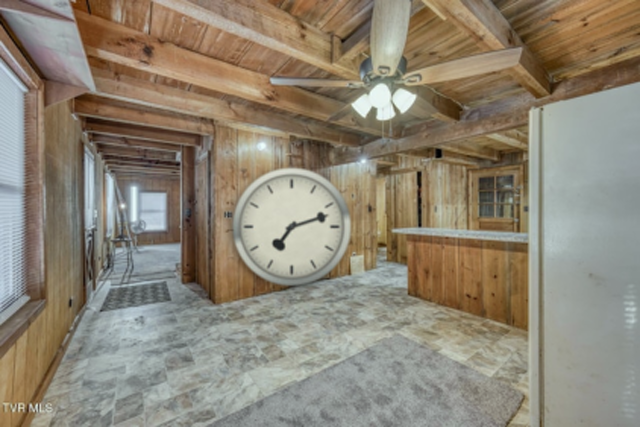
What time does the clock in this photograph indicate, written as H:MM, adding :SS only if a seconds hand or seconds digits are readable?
7:12
